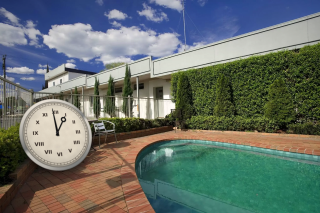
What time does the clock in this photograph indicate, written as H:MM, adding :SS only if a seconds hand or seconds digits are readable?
12:59
